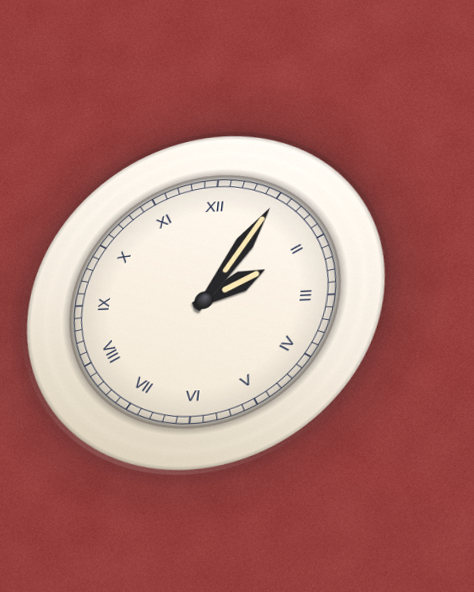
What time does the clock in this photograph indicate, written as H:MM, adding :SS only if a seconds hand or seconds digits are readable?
2:05
